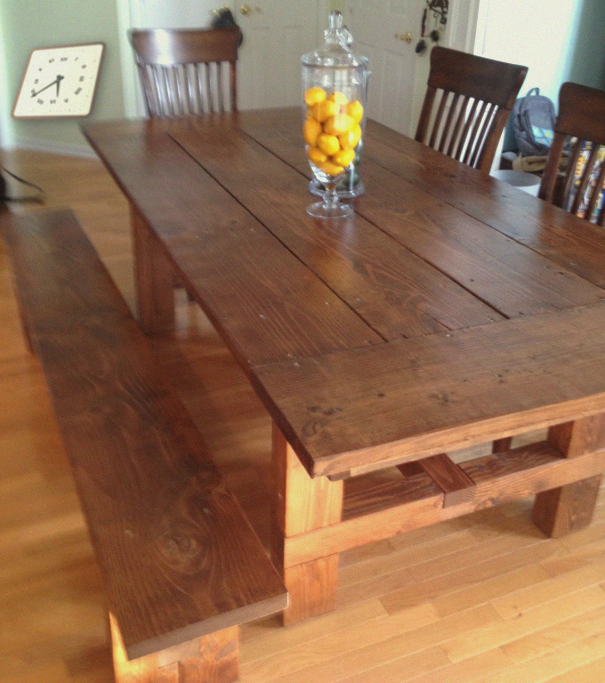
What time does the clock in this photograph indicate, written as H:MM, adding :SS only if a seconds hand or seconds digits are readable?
5:39
